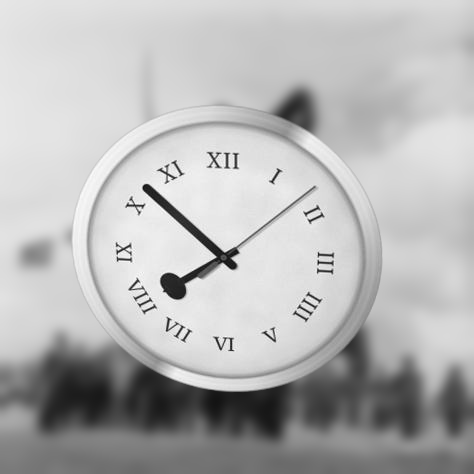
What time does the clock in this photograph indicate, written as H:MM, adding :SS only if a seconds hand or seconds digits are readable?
7:52:08
